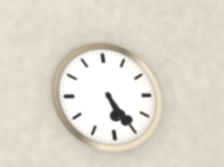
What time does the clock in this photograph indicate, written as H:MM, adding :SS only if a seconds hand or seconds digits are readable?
5:25
